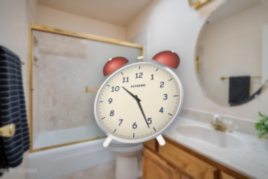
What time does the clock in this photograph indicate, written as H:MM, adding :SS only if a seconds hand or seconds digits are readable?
10:26
